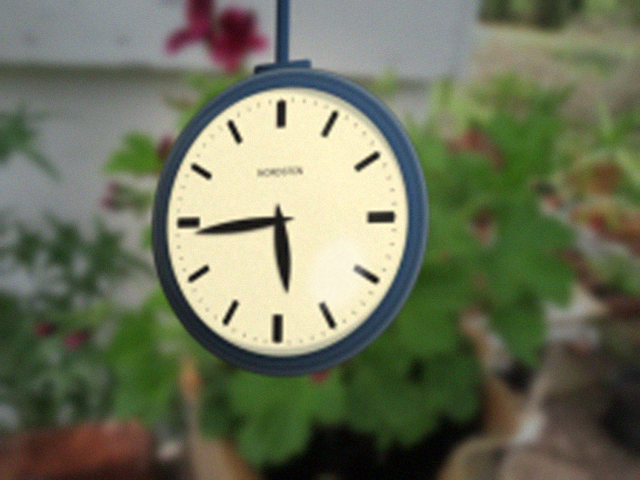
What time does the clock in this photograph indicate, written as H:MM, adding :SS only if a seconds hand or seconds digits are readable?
5:44
